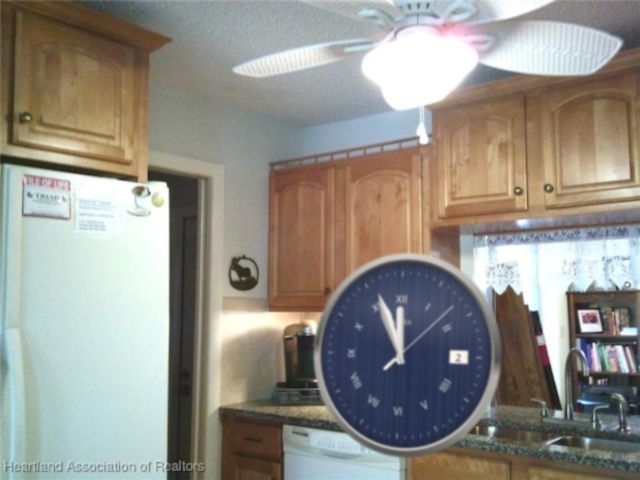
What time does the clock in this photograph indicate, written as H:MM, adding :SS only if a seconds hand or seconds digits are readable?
11:56:08
